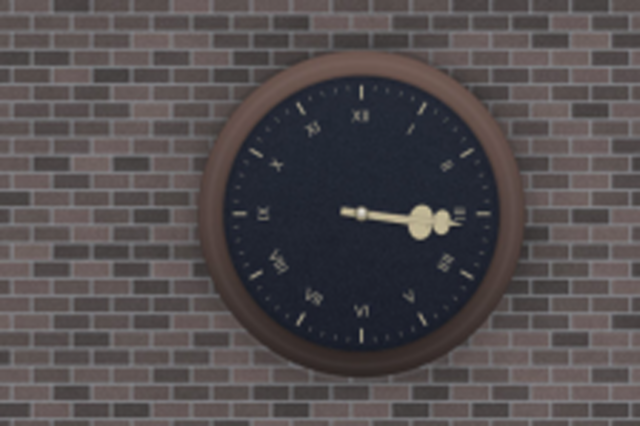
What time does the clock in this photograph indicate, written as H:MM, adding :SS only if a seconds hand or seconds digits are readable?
3:16
